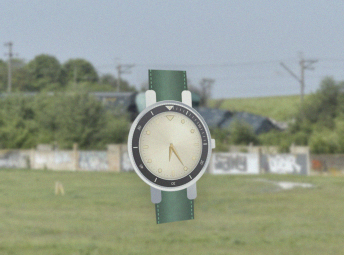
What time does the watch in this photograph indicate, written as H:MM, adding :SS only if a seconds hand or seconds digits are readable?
6:25
